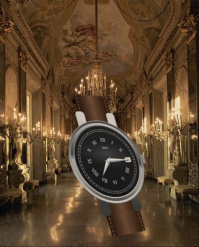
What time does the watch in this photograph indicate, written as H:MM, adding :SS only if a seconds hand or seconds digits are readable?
7:15
